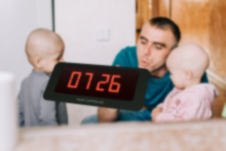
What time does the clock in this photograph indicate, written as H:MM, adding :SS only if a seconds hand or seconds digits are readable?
7:26
